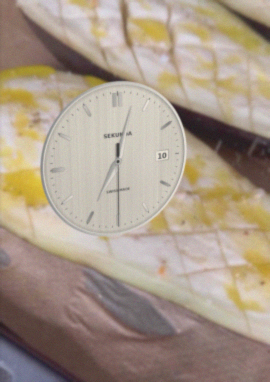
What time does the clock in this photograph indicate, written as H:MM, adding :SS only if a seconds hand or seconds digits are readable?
7:02:30
